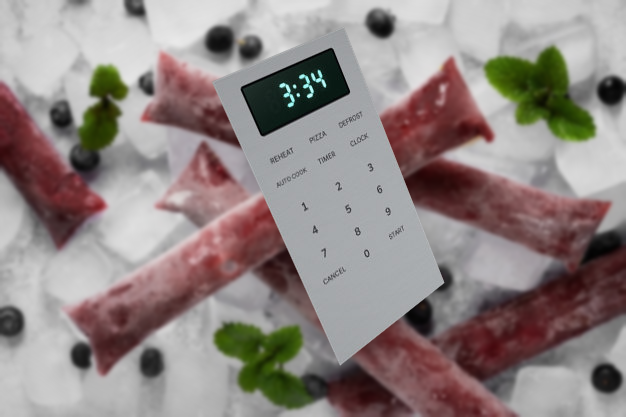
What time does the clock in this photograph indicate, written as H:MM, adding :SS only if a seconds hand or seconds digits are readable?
3:34
